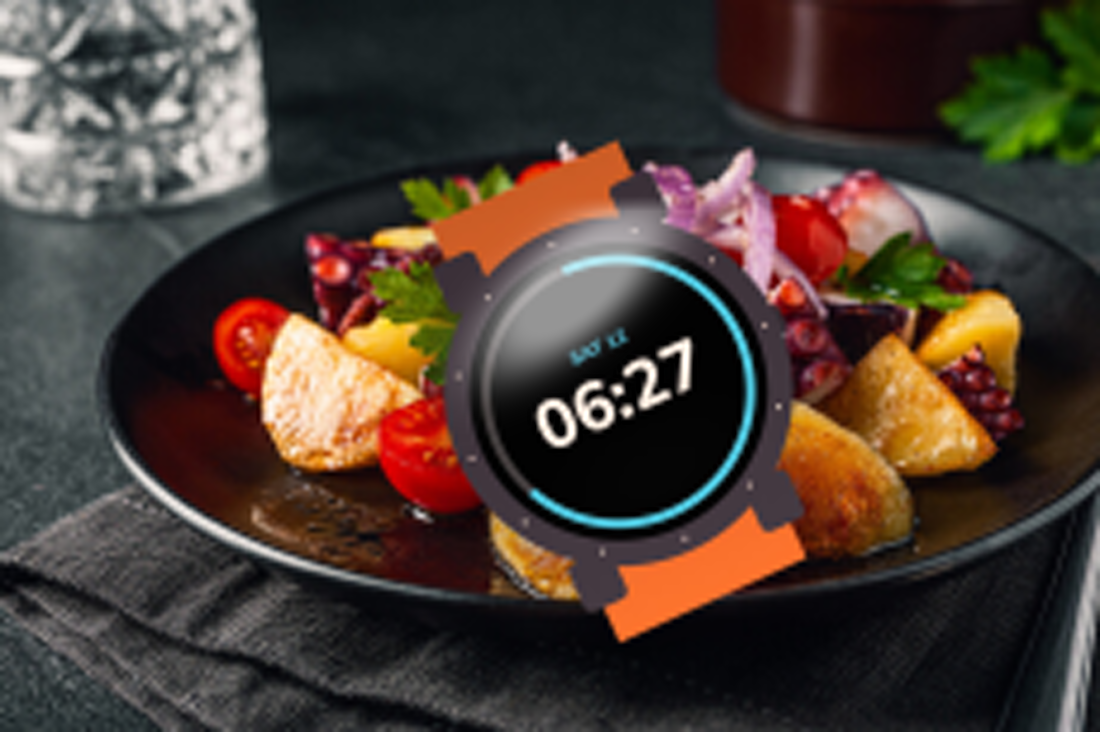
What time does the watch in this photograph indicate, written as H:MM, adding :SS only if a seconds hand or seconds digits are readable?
6:27
